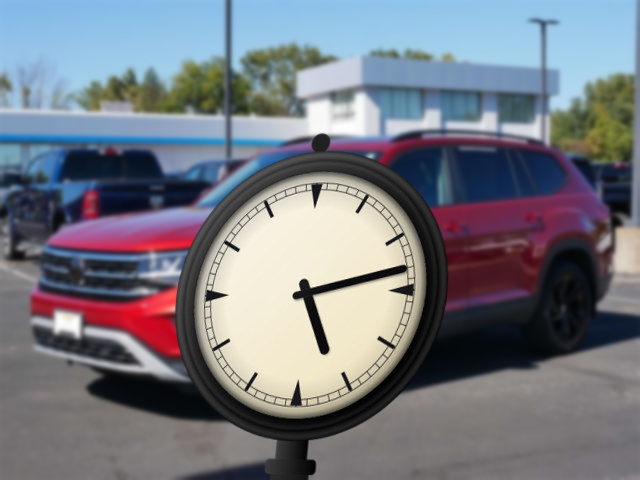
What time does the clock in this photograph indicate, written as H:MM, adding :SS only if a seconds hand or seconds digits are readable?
5:13
